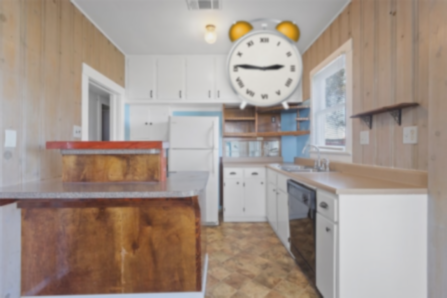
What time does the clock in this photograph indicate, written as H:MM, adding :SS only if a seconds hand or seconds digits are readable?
2:46
